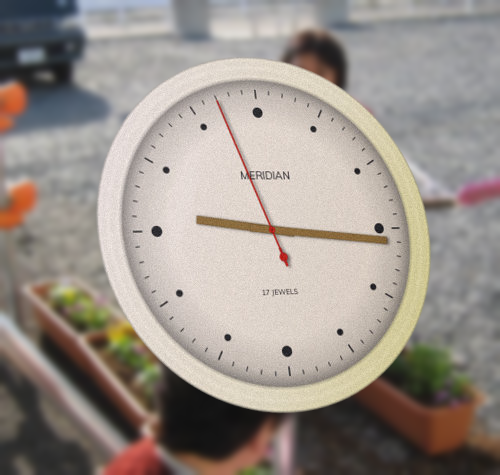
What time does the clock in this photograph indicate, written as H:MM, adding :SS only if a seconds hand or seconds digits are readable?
9:15:57
